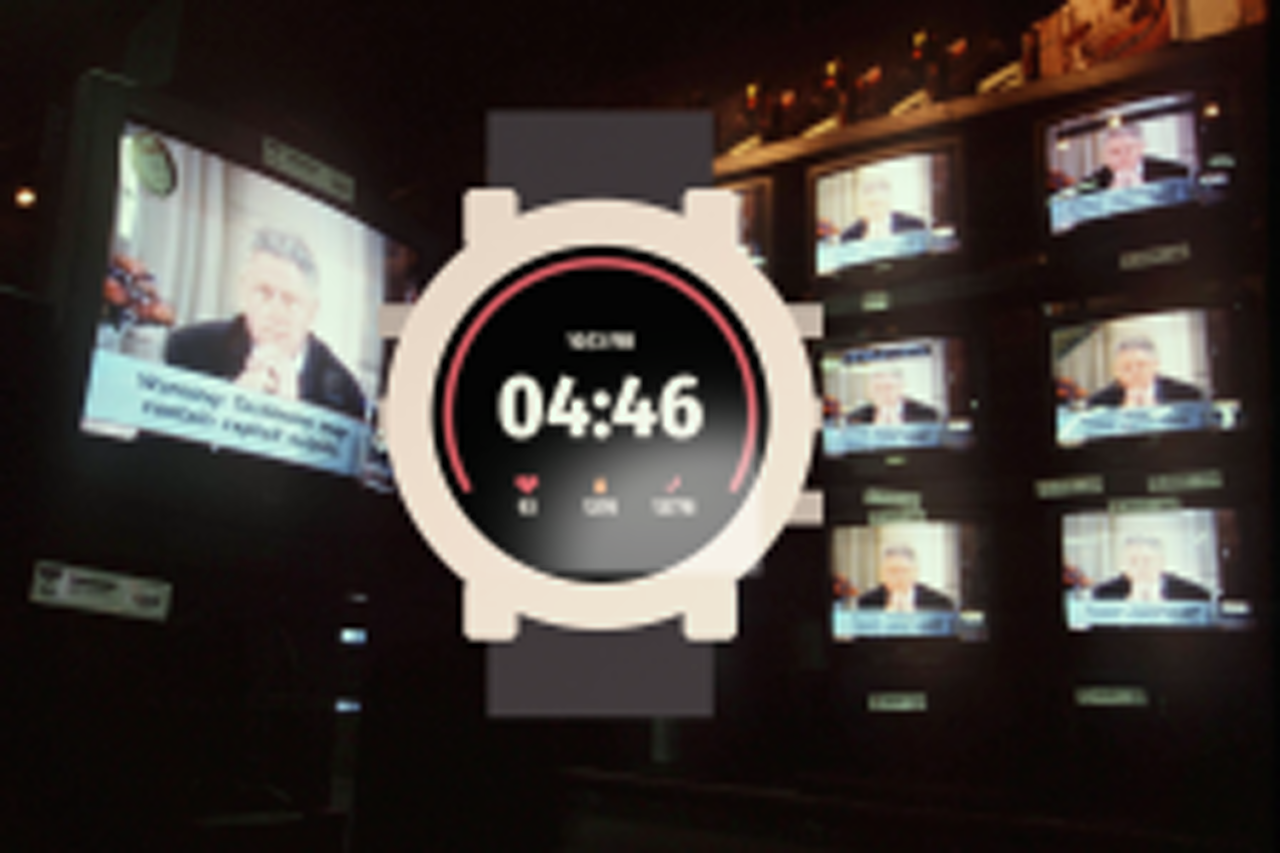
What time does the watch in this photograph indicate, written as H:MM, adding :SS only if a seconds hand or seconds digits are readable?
4:46
